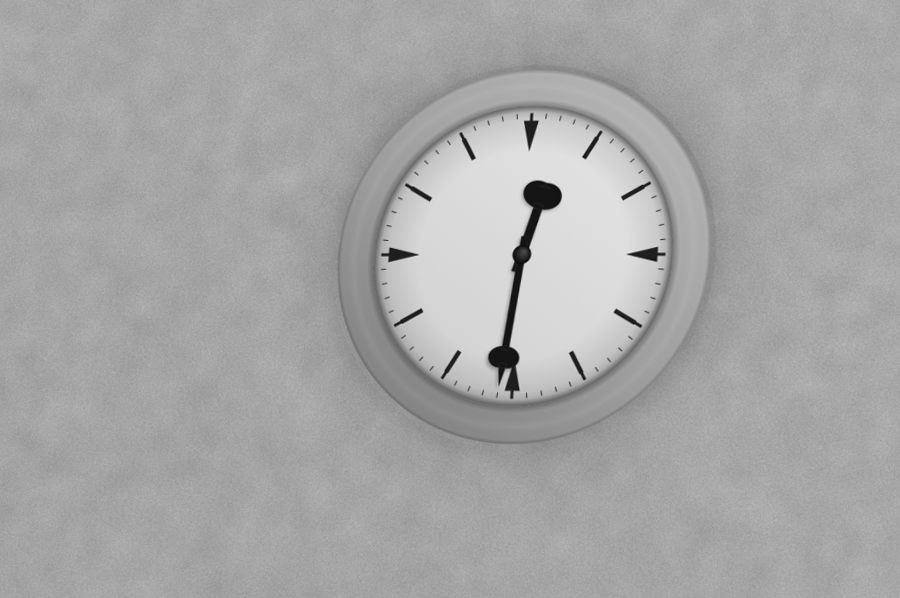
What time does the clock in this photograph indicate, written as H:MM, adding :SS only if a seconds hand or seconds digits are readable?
12:31
